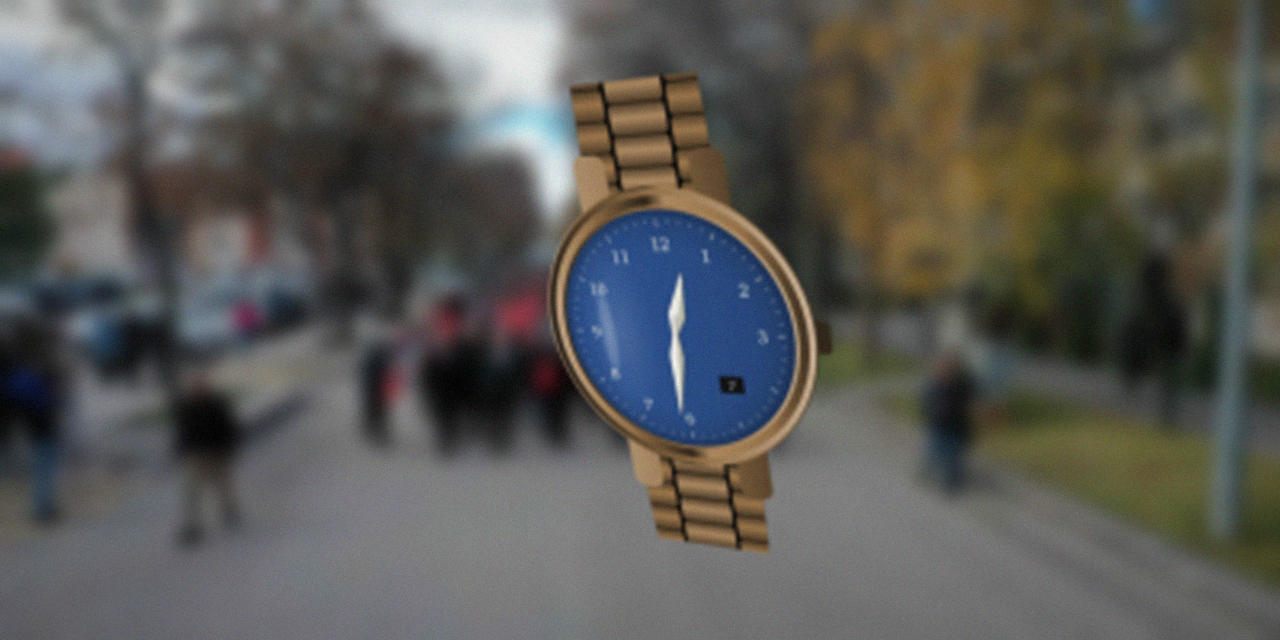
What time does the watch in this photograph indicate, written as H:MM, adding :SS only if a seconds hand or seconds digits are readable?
12:31
